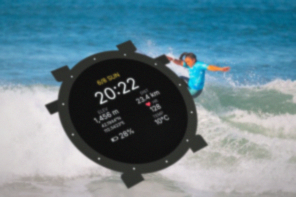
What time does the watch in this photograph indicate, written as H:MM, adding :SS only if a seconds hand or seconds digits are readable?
20:22
